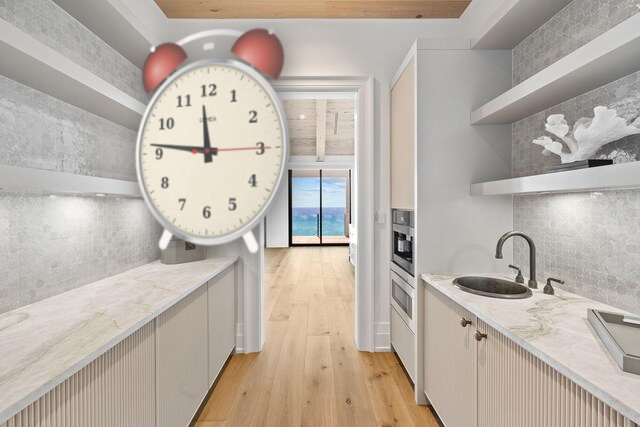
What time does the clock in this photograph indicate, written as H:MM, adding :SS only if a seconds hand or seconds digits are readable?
11:46:15
